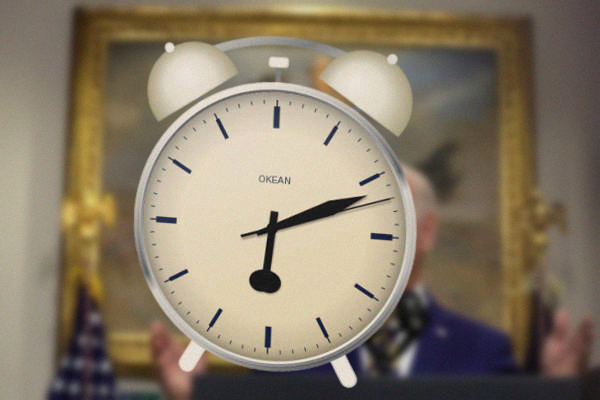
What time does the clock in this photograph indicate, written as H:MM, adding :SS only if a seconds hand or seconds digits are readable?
6:11:12
